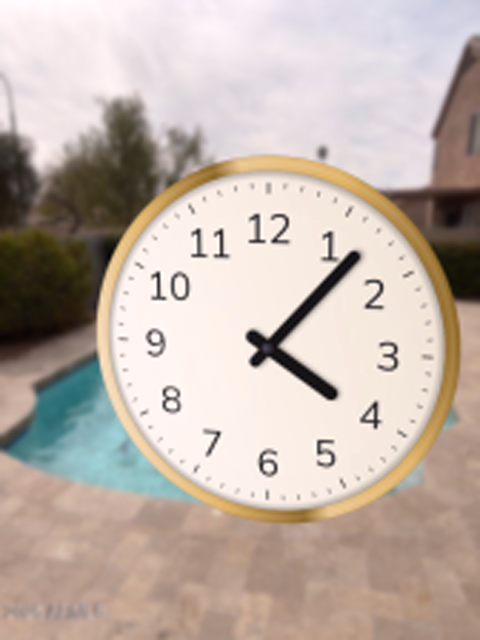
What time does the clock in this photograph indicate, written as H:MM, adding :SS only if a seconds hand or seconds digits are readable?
4:07
